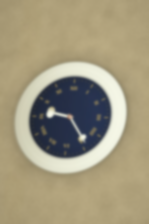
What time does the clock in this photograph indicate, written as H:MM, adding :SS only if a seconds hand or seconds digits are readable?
9:24
